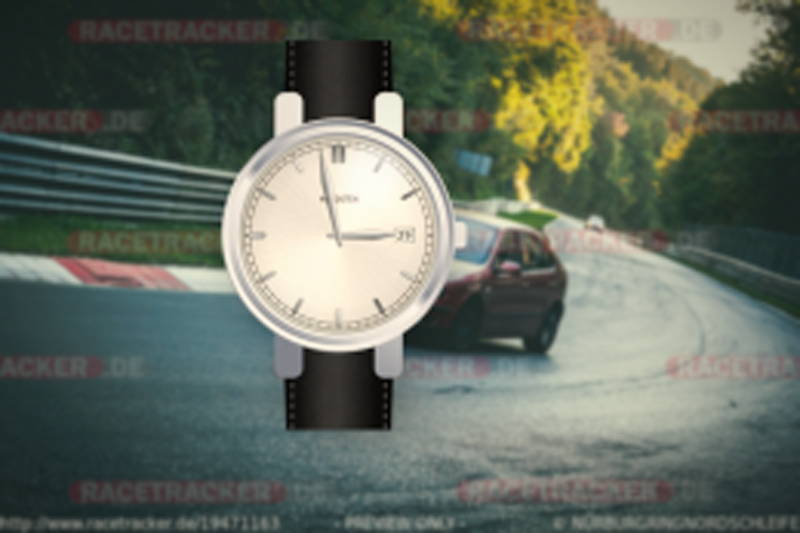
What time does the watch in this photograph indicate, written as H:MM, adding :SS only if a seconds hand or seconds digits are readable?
2:58
